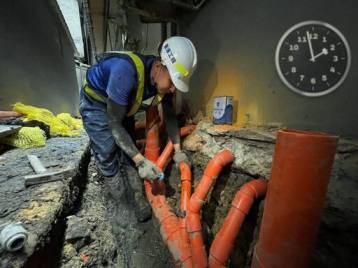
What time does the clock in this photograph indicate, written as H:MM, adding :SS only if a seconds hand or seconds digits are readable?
1:58
